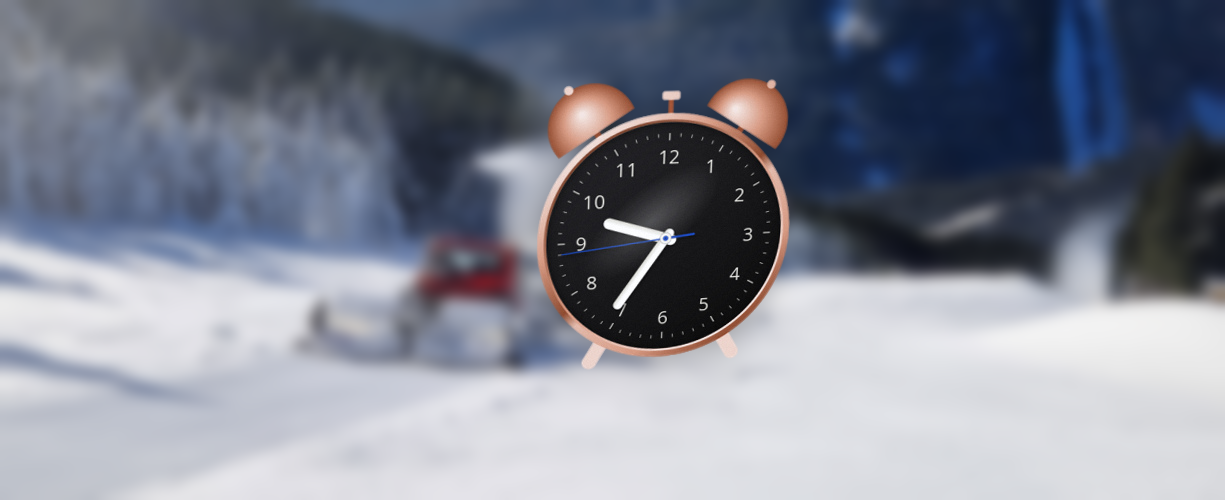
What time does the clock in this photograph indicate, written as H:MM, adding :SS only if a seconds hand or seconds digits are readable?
9:35:44
